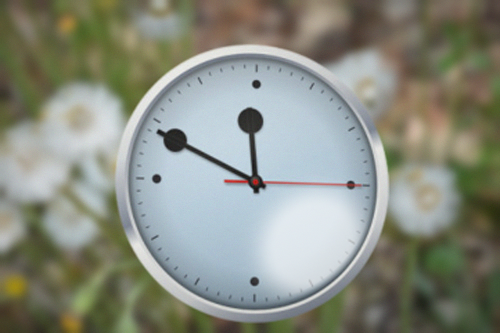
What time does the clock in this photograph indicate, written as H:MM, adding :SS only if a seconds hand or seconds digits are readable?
11:49:15
